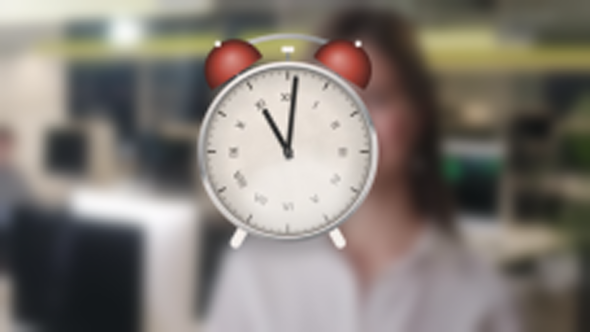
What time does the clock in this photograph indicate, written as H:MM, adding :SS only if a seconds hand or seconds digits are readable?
11:01
